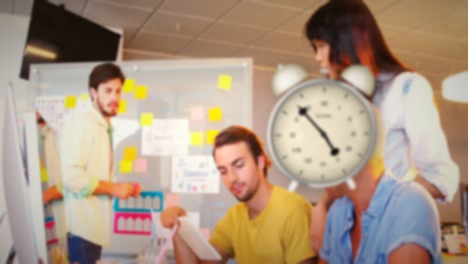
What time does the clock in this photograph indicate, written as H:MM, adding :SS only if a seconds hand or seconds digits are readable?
4:53
